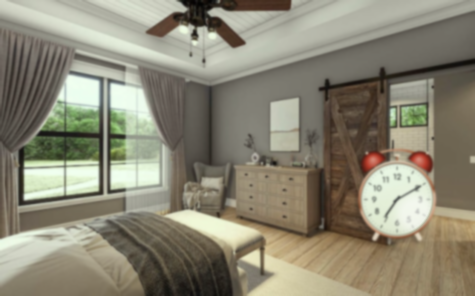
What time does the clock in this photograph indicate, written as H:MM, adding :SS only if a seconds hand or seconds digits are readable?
7:10
